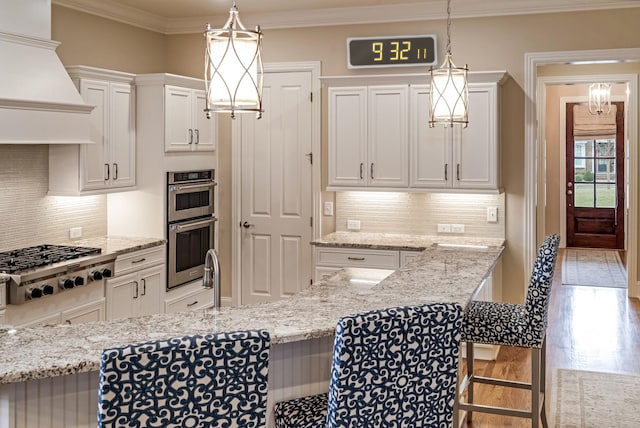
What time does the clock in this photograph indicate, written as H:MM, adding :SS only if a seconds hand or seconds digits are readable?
9:32:11
